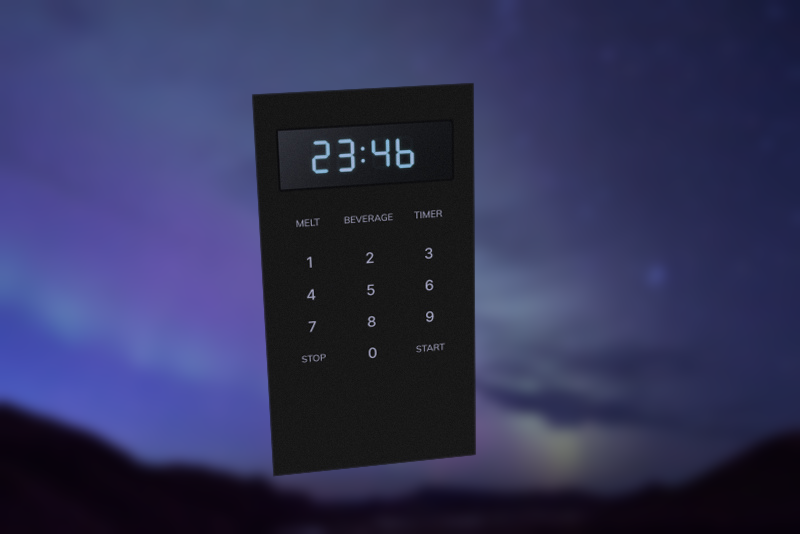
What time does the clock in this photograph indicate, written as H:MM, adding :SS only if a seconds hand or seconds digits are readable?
23:46
